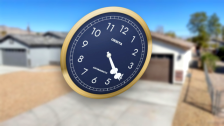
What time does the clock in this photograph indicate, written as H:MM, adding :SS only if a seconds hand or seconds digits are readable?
4:21
